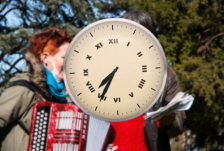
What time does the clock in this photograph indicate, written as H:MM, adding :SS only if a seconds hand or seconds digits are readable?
7:35
